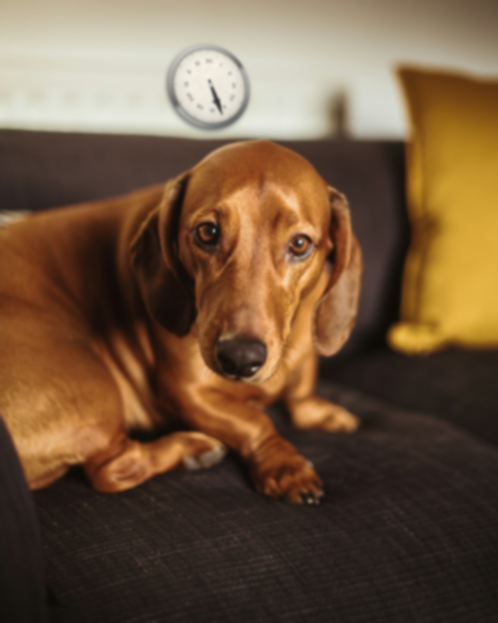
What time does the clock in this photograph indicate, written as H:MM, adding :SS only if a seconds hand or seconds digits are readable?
5:27
